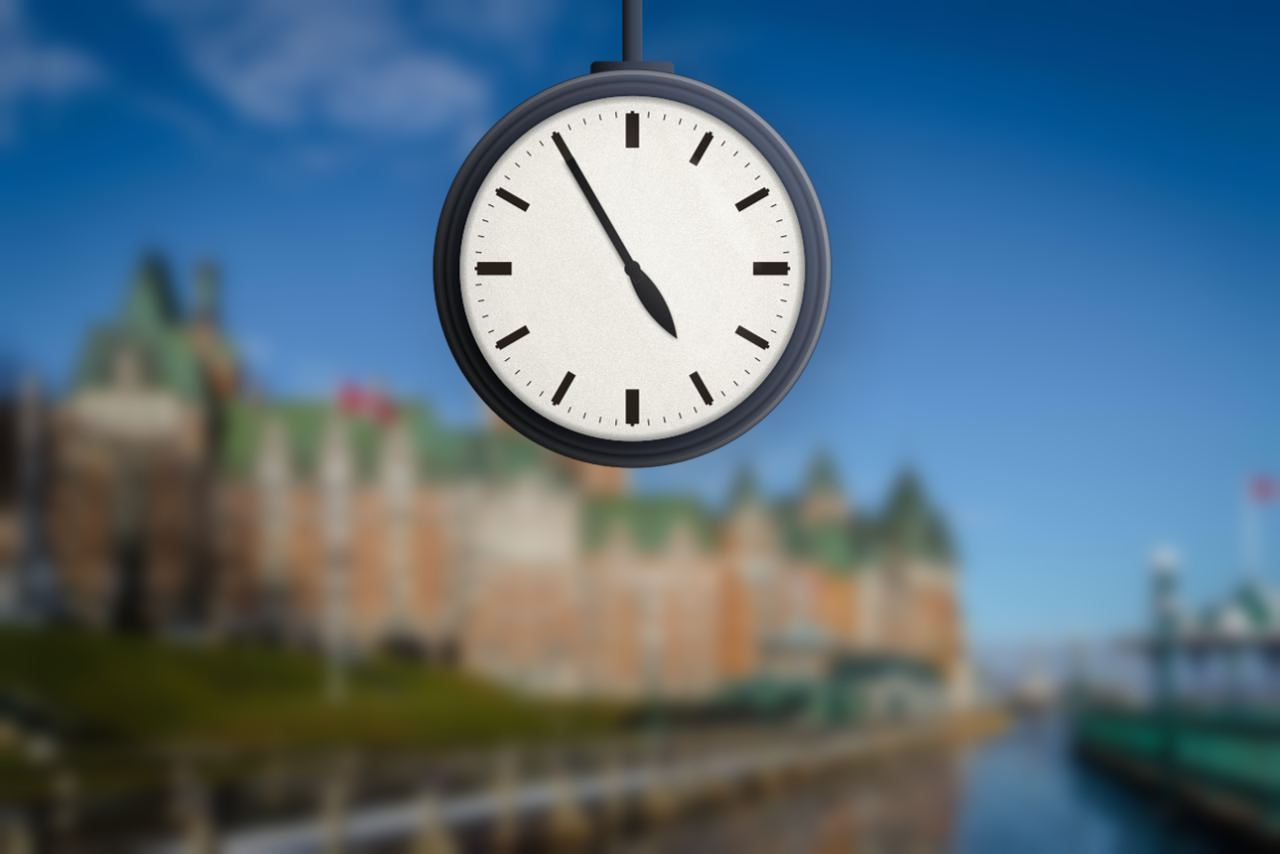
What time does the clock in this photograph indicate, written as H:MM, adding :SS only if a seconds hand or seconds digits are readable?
4:55
